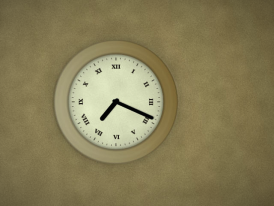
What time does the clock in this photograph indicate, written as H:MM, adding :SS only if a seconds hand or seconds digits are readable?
7:19
